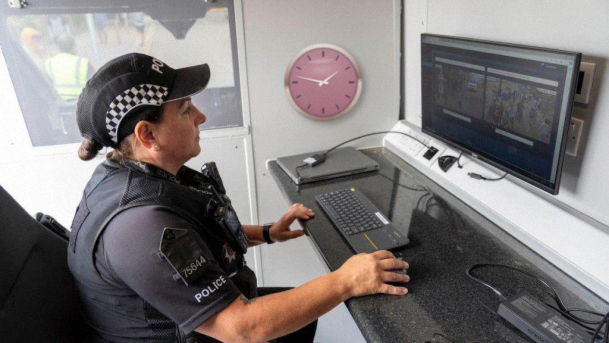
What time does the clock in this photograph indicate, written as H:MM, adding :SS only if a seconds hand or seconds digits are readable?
1:47
